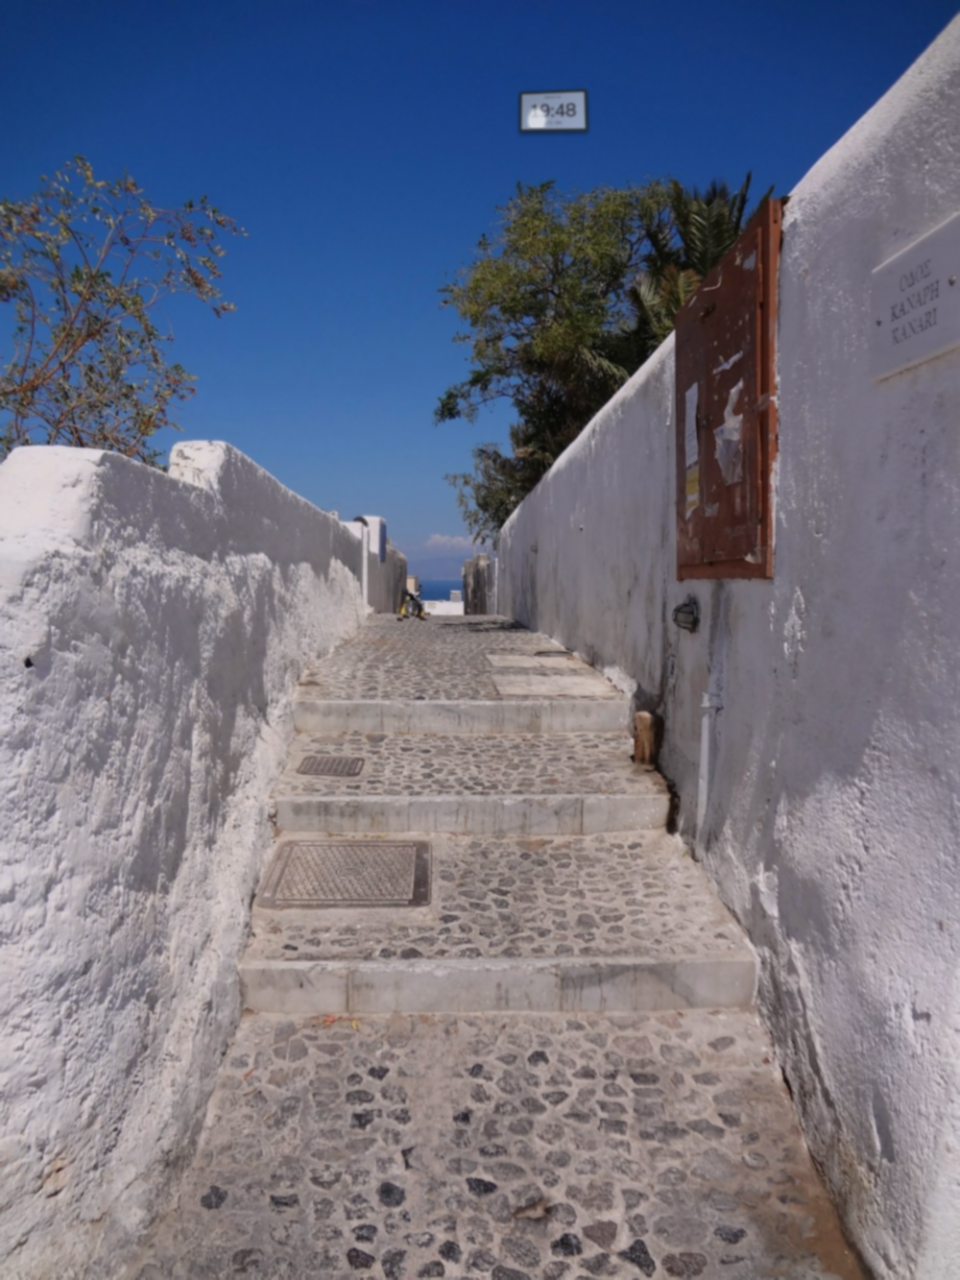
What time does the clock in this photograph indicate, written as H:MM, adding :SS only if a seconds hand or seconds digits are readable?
19:48
